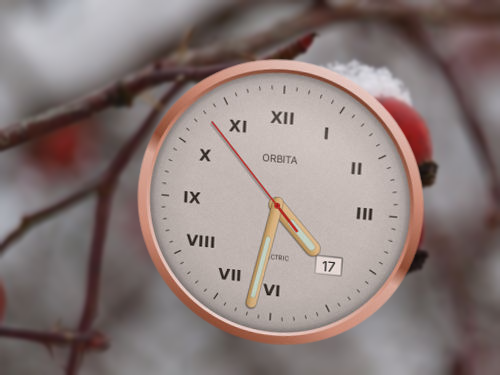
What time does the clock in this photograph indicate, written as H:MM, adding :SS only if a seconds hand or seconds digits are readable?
4:31:53
